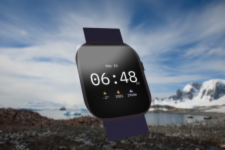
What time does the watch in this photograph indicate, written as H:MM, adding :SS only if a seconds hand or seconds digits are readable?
6:48
